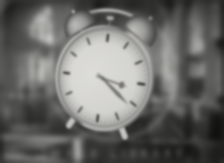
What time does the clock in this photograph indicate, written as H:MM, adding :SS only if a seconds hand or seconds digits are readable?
3:21
